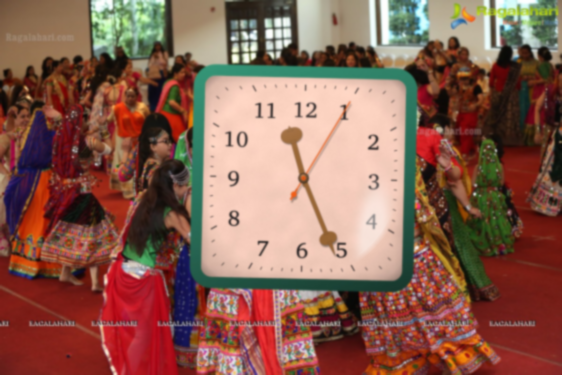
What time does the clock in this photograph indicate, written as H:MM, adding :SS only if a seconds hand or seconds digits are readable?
11:26:05
